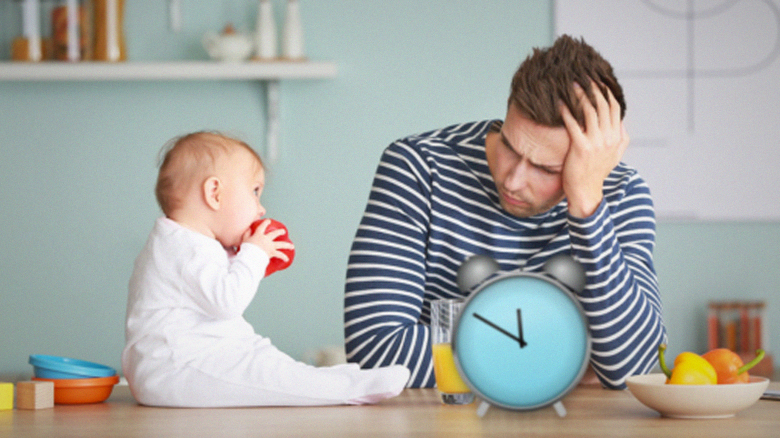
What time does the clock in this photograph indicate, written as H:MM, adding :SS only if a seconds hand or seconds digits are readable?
11:50
